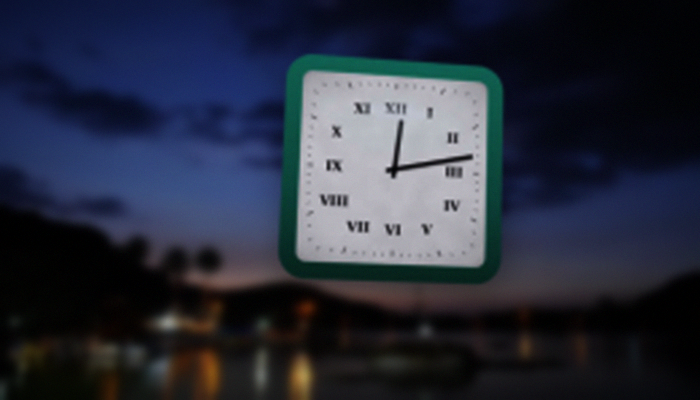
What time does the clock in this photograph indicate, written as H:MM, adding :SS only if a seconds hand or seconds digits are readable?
12:13
